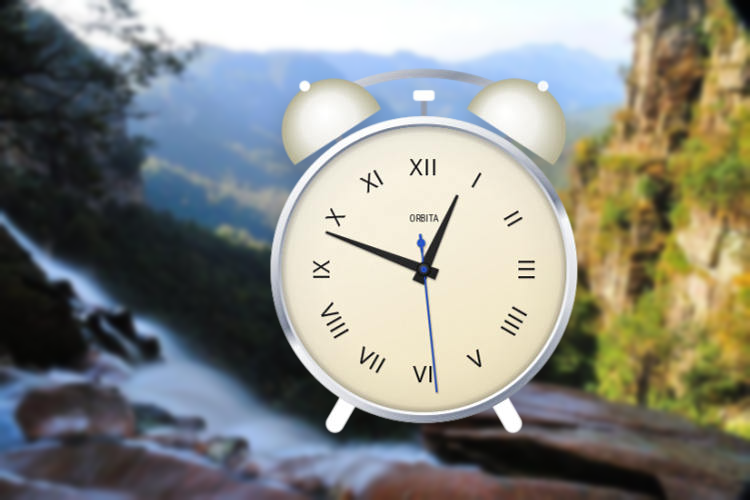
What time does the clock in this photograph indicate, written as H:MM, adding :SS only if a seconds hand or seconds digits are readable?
12:48:29
